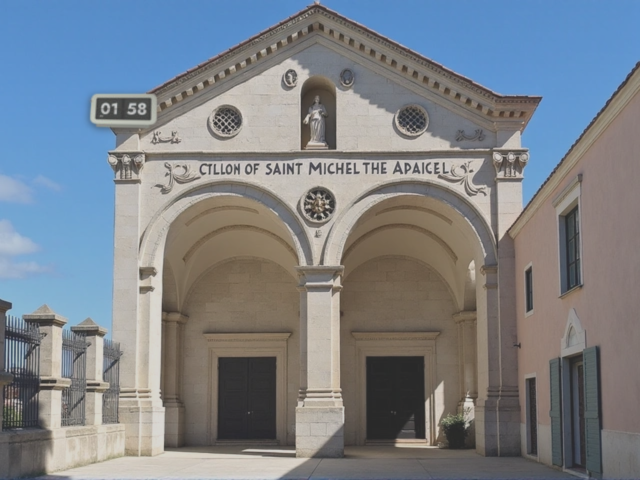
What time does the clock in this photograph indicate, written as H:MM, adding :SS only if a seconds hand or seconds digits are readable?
1:58
